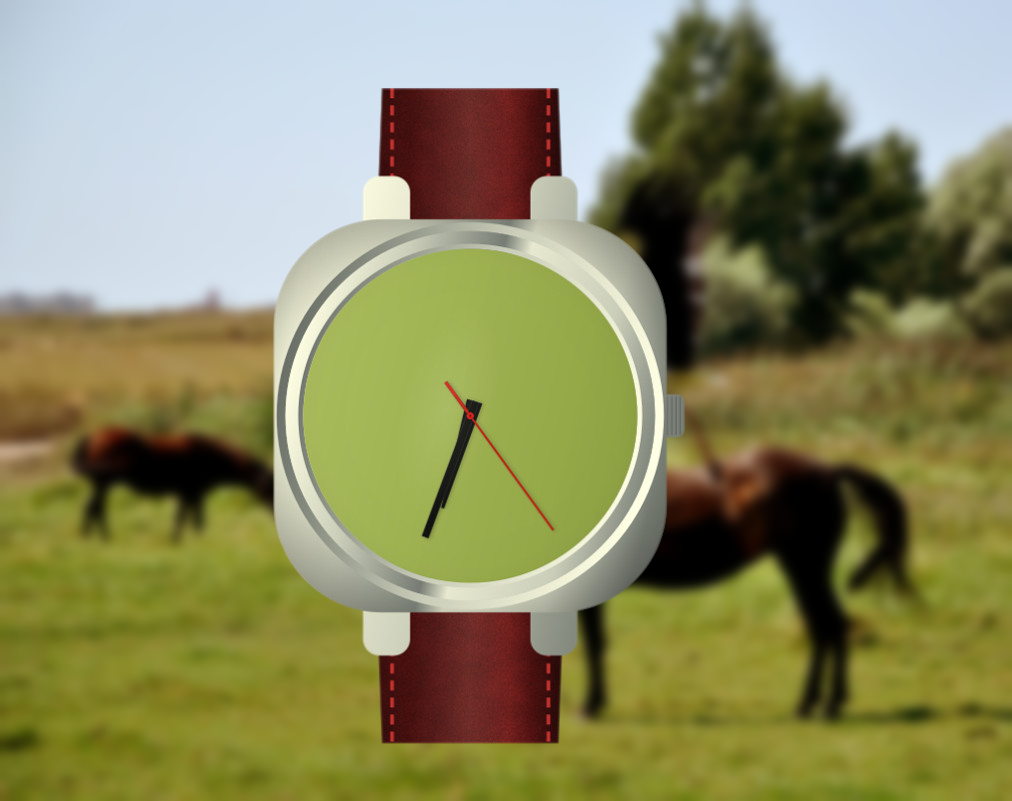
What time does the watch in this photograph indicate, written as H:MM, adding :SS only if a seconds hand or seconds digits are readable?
6:33:24
